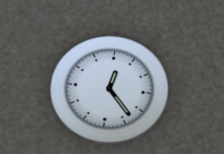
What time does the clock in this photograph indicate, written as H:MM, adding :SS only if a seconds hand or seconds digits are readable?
12:23
